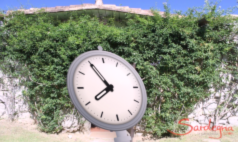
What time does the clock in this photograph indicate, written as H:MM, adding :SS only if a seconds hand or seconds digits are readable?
7:55
